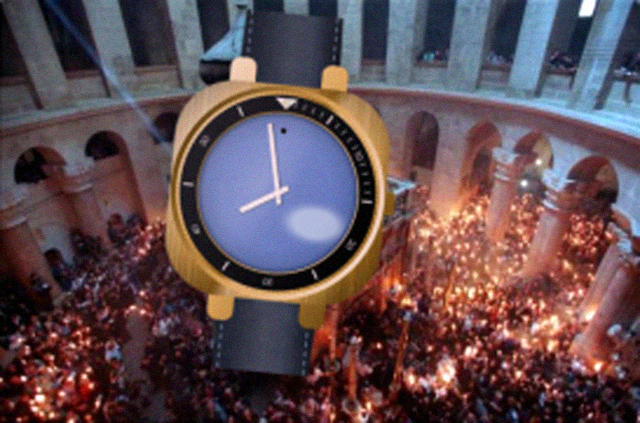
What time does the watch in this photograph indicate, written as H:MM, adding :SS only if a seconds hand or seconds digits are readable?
7:58
